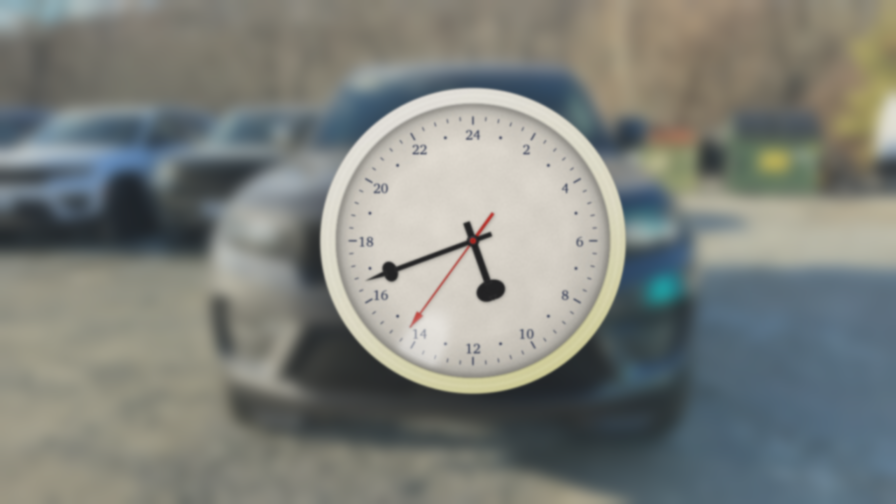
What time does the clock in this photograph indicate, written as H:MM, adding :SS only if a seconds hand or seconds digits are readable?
10:41:36
